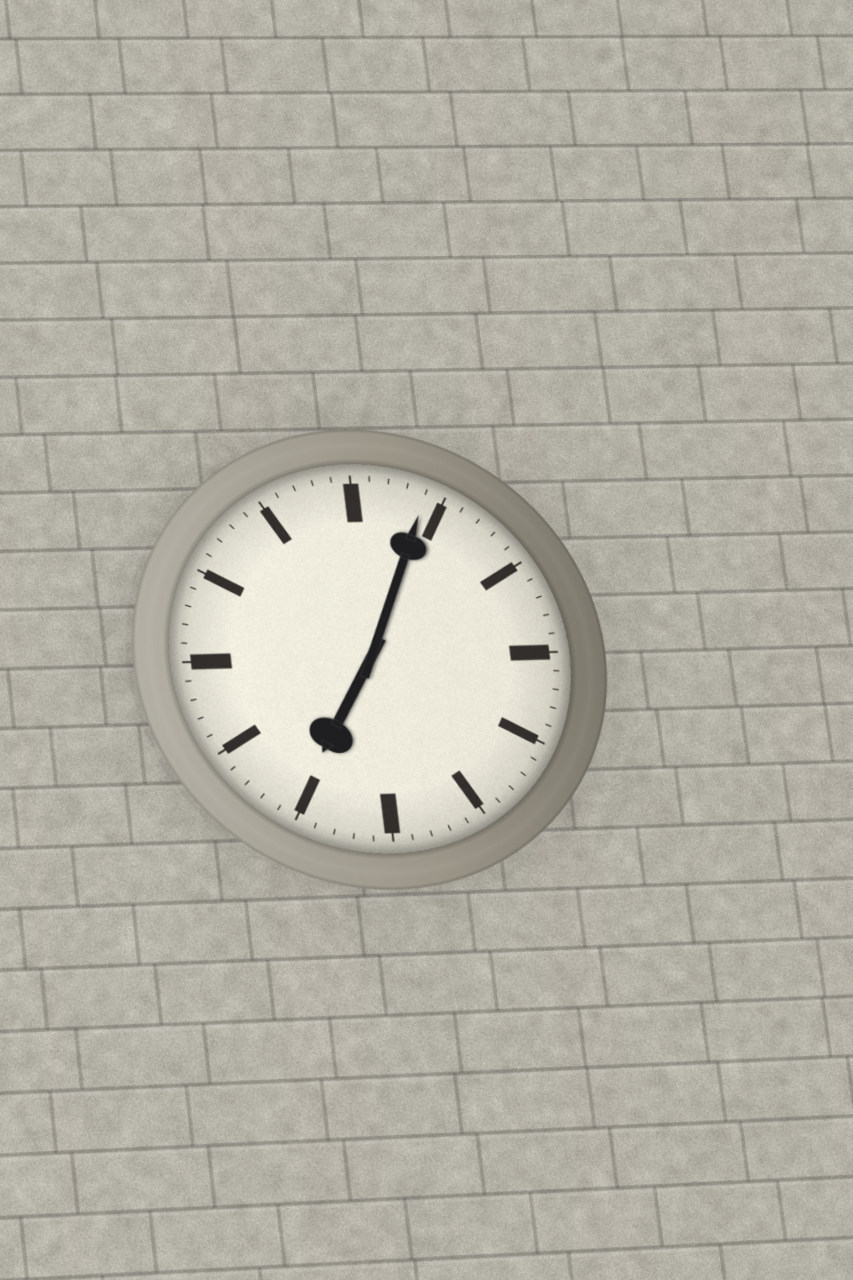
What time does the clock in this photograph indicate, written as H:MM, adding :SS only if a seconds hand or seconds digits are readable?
7:04
